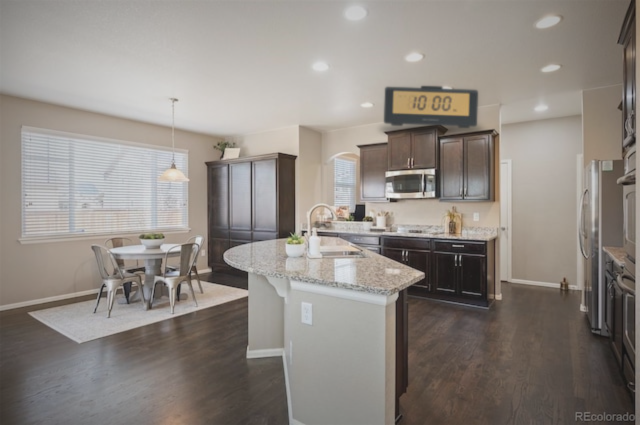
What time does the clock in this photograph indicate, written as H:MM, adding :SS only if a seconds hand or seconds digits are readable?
10:00
